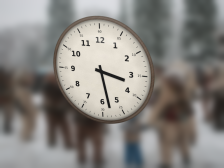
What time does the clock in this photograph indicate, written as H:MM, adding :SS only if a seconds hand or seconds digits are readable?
3:28
